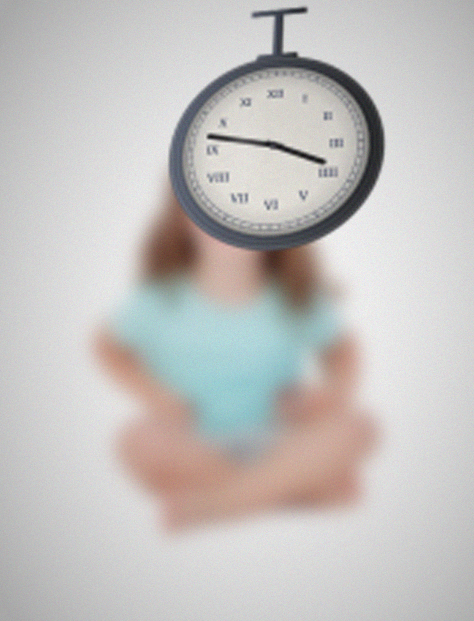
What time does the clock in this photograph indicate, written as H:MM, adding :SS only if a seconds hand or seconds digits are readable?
3:47
